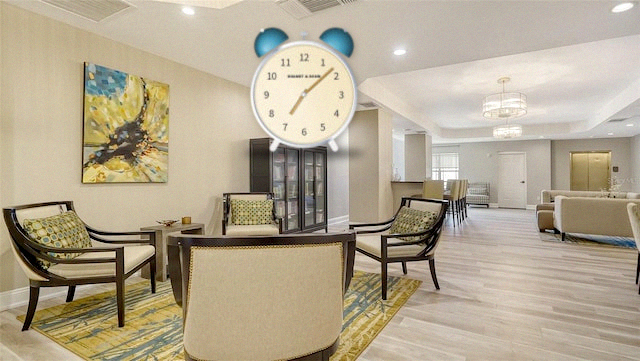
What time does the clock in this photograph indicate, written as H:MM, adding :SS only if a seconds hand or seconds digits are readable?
7:08
